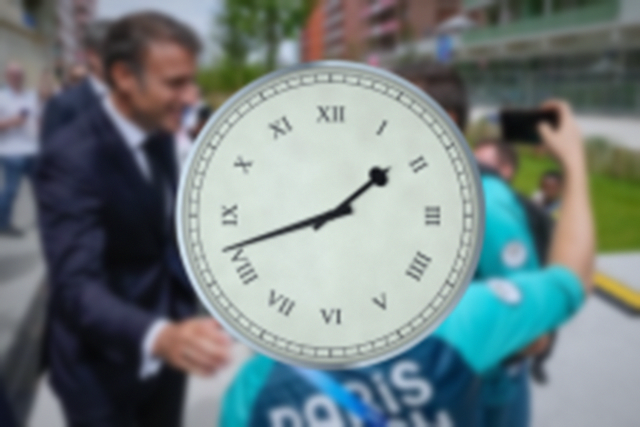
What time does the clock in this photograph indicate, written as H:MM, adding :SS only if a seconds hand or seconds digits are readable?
1:42
